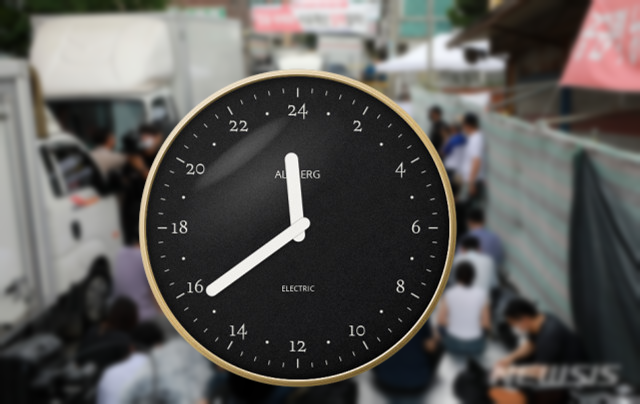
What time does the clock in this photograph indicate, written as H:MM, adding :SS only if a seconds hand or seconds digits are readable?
23:39
